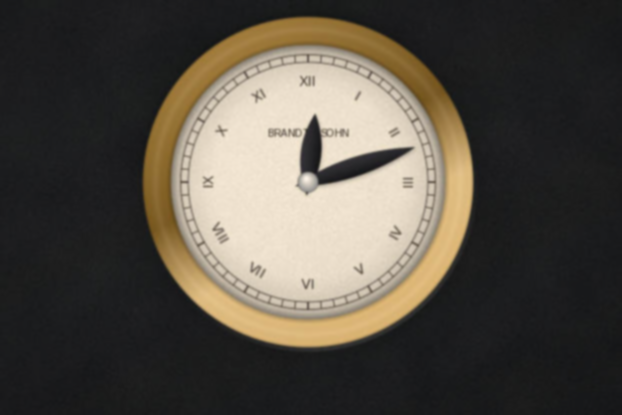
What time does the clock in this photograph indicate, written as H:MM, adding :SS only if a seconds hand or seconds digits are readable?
12:12
